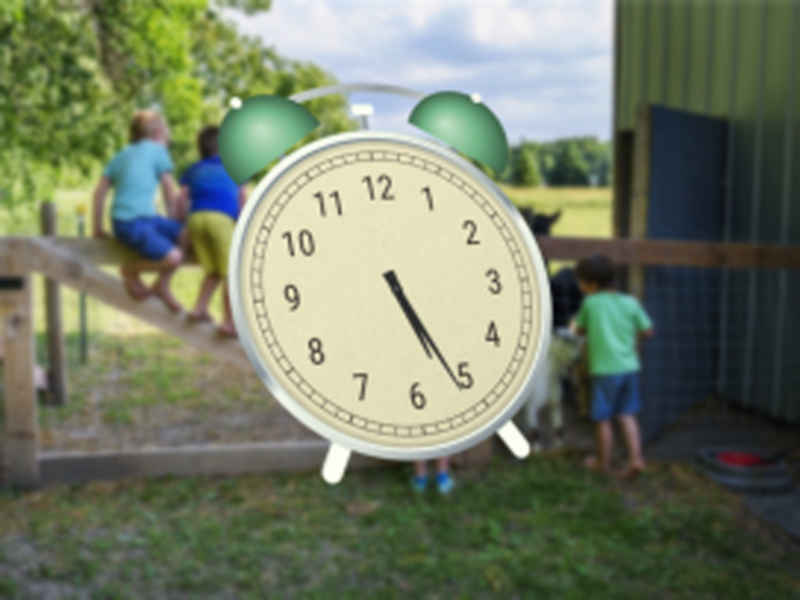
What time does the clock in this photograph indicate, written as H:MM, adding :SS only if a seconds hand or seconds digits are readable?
5:26
